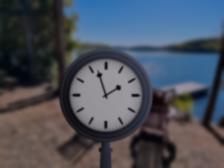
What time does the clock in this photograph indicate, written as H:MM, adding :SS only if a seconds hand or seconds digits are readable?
1:57
